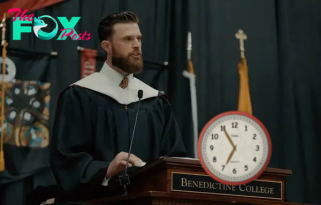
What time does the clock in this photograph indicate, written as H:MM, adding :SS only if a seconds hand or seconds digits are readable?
6:55
